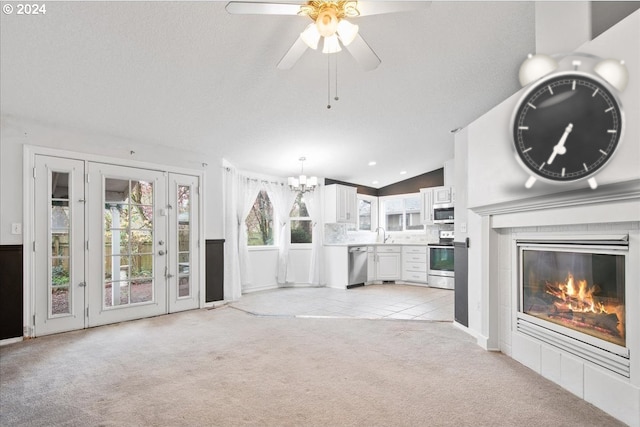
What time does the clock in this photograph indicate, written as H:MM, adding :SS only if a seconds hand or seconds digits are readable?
6:34
